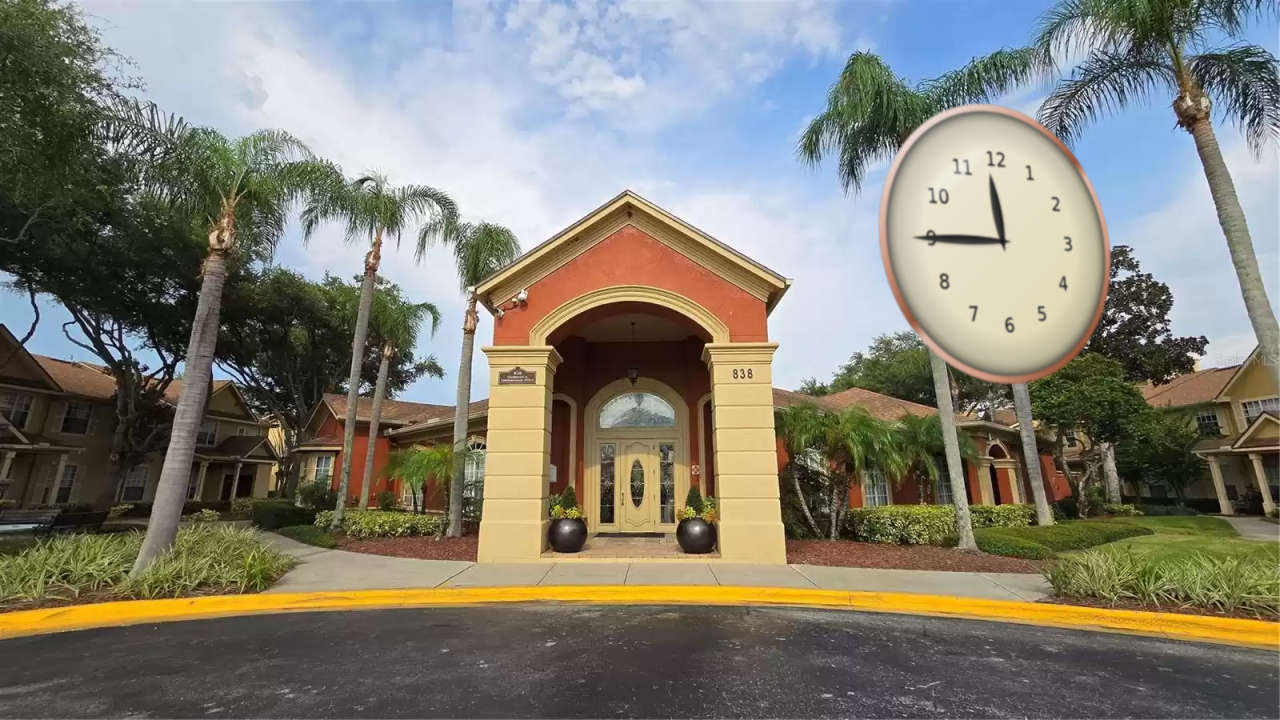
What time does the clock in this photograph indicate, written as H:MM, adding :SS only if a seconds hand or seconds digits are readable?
11:45
